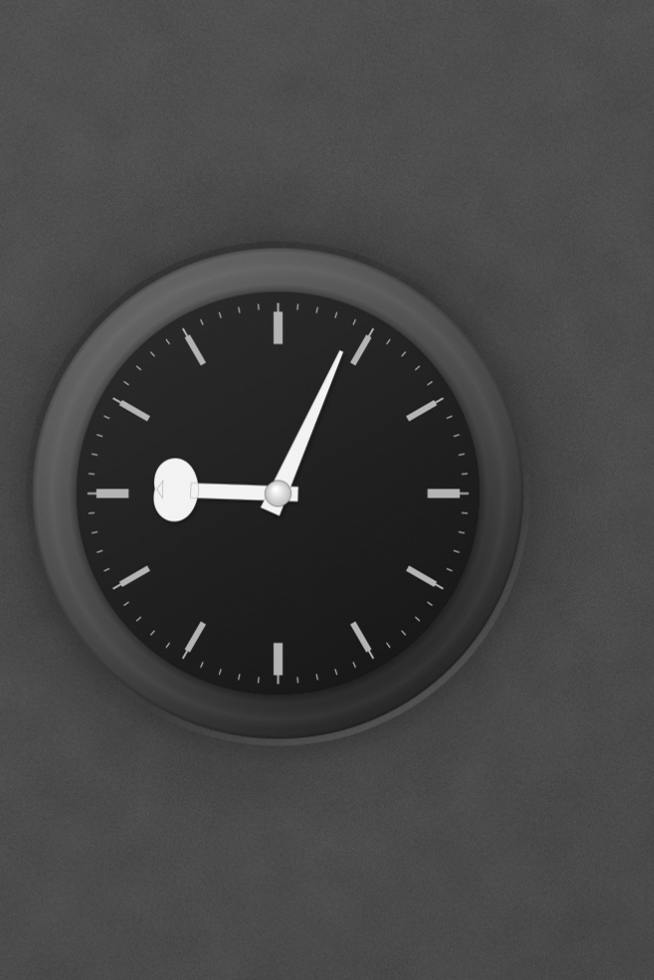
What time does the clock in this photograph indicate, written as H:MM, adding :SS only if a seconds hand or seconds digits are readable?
9:04
